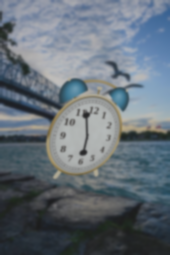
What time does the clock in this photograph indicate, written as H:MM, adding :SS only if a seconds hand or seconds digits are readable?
5:57
